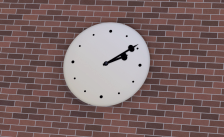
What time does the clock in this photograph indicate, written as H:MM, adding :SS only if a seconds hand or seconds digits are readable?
2:09
